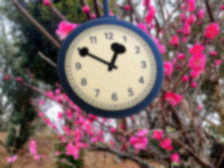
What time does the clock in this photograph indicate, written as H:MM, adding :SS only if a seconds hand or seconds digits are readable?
12:50
